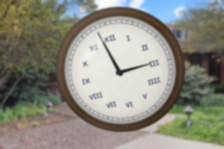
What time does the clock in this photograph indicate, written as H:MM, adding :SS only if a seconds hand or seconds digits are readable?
2:58
